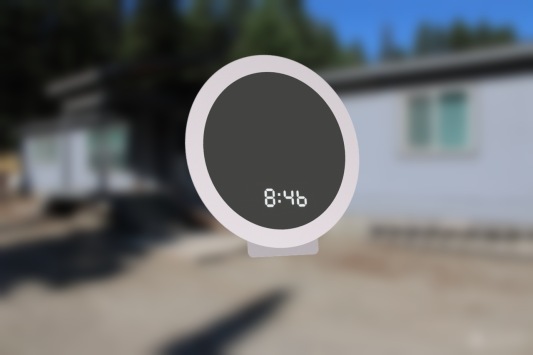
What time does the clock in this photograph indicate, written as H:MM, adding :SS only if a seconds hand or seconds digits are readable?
8:46
